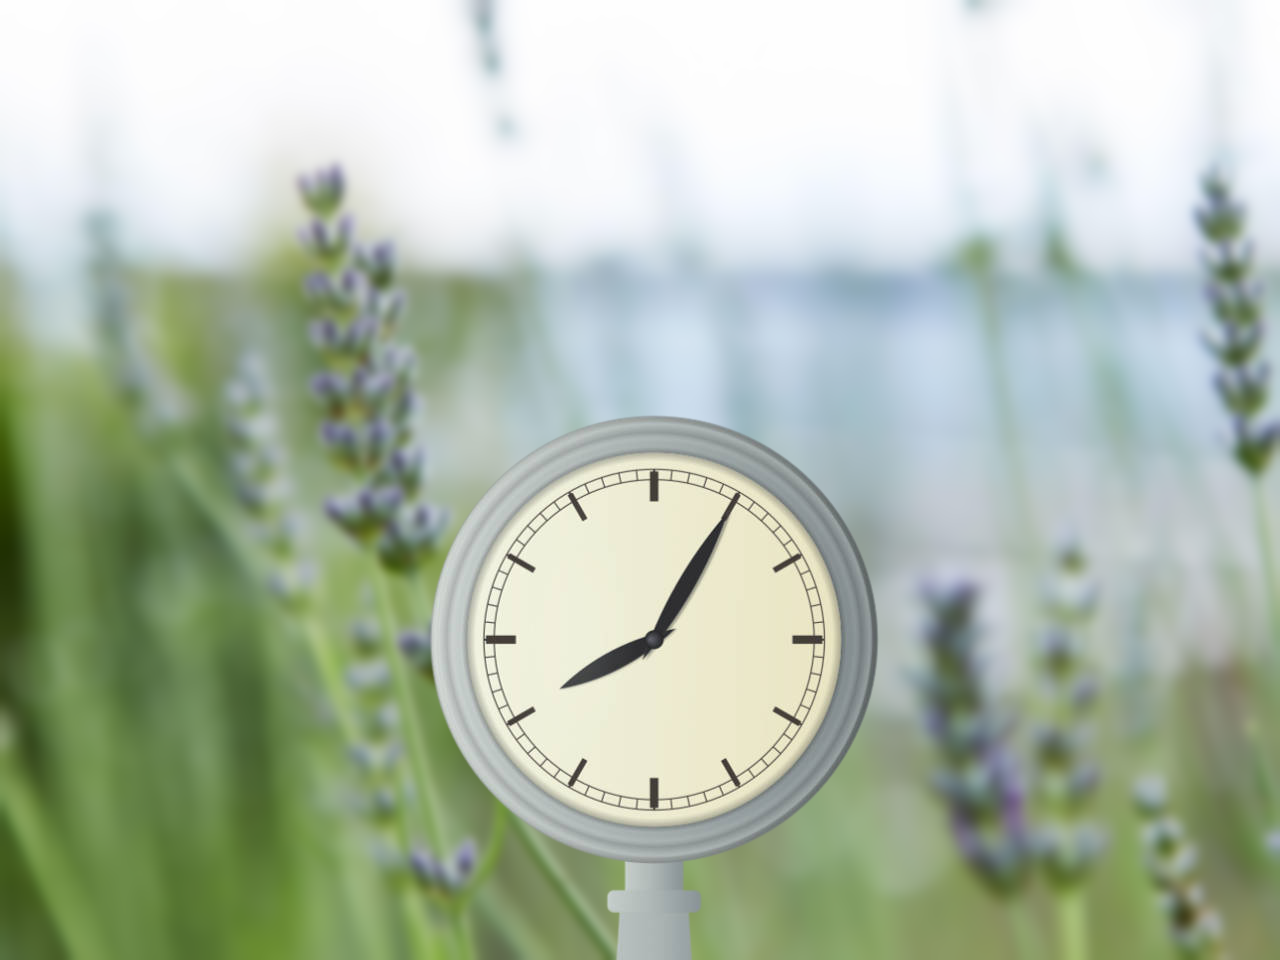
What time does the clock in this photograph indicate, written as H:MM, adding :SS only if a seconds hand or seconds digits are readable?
8:05
